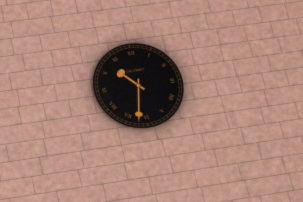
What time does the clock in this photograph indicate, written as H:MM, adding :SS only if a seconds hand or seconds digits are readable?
10:32
